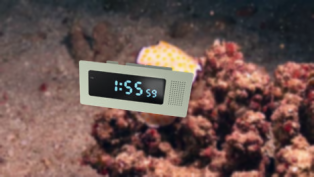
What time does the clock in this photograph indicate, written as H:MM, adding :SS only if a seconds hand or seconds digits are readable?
1:55:59
